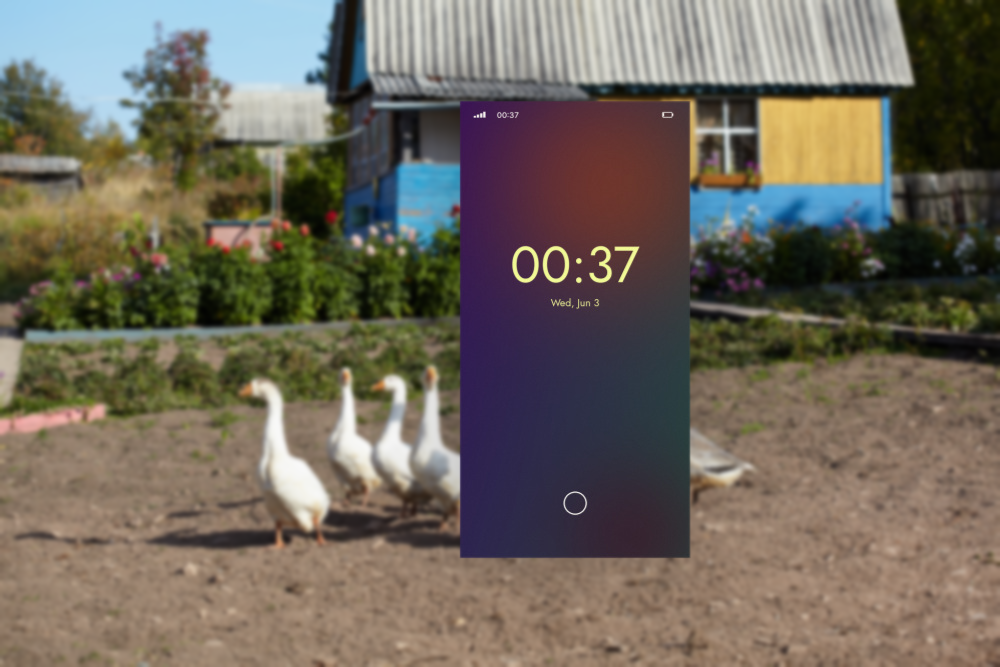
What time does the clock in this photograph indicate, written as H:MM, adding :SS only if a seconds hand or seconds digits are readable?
0:37
